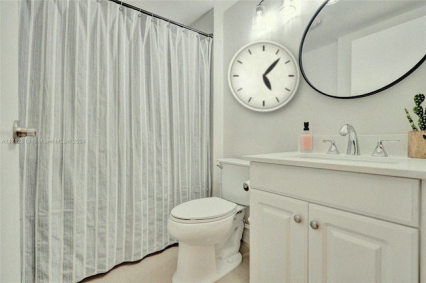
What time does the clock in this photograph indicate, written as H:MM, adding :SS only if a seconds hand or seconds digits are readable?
5:07
